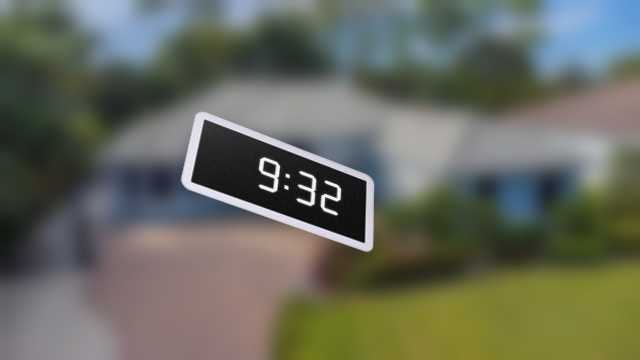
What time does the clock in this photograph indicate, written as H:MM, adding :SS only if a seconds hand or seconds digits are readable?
9:32
